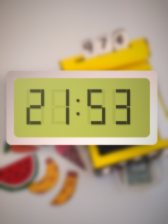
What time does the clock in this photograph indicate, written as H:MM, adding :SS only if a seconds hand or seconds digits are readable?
21:53
